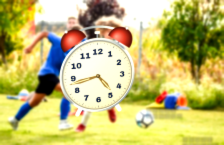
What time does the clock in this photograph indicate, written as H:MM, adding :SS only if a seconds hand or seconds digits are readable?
4:43
